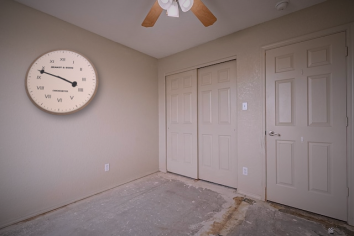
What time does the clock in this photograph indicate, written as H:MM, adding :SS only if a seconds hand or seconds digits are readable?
3:48
